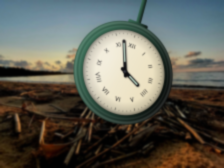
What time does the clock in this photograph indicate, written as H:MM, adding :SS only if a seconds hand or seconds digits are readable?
3:57
